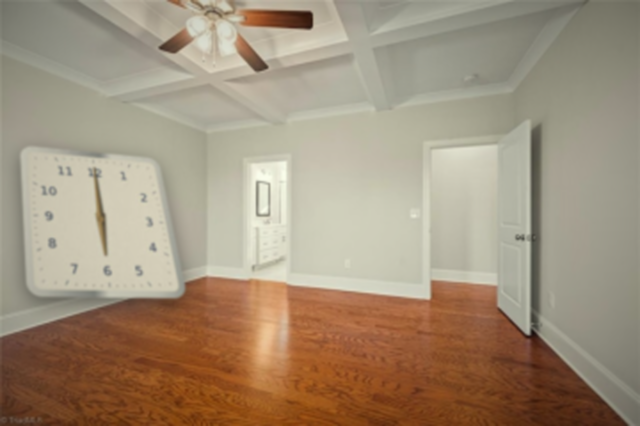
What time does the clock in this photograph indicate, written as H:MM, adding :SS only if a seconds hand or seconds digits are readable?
6:00
